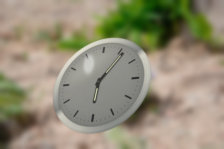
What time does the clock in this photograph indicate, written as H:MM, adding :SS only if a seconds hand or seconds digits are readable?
6:06
